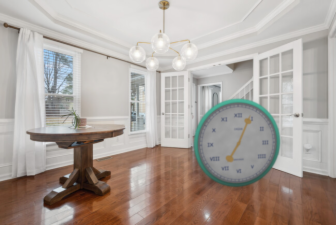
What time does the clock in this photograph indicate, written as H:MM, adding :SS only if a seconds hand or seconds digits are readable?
7:04
